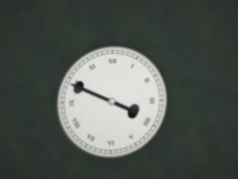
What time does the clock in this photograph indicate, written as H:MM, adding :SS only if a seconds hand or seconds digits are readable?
3:49
